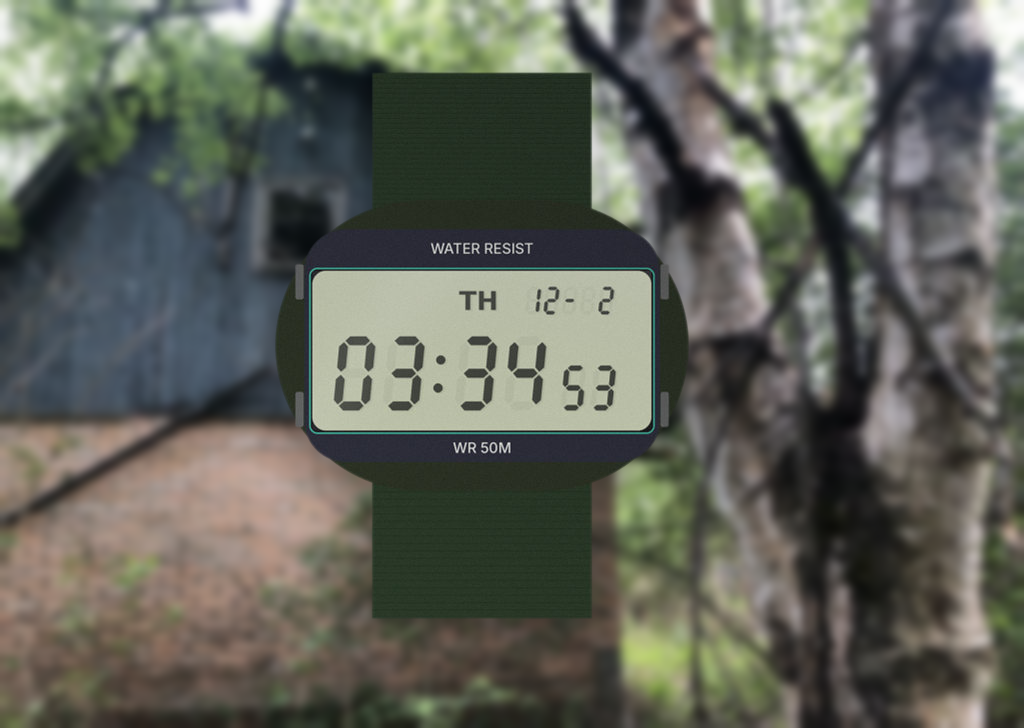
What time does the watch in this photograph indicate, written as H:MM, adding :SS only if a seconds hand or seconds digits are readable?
3:34:53
